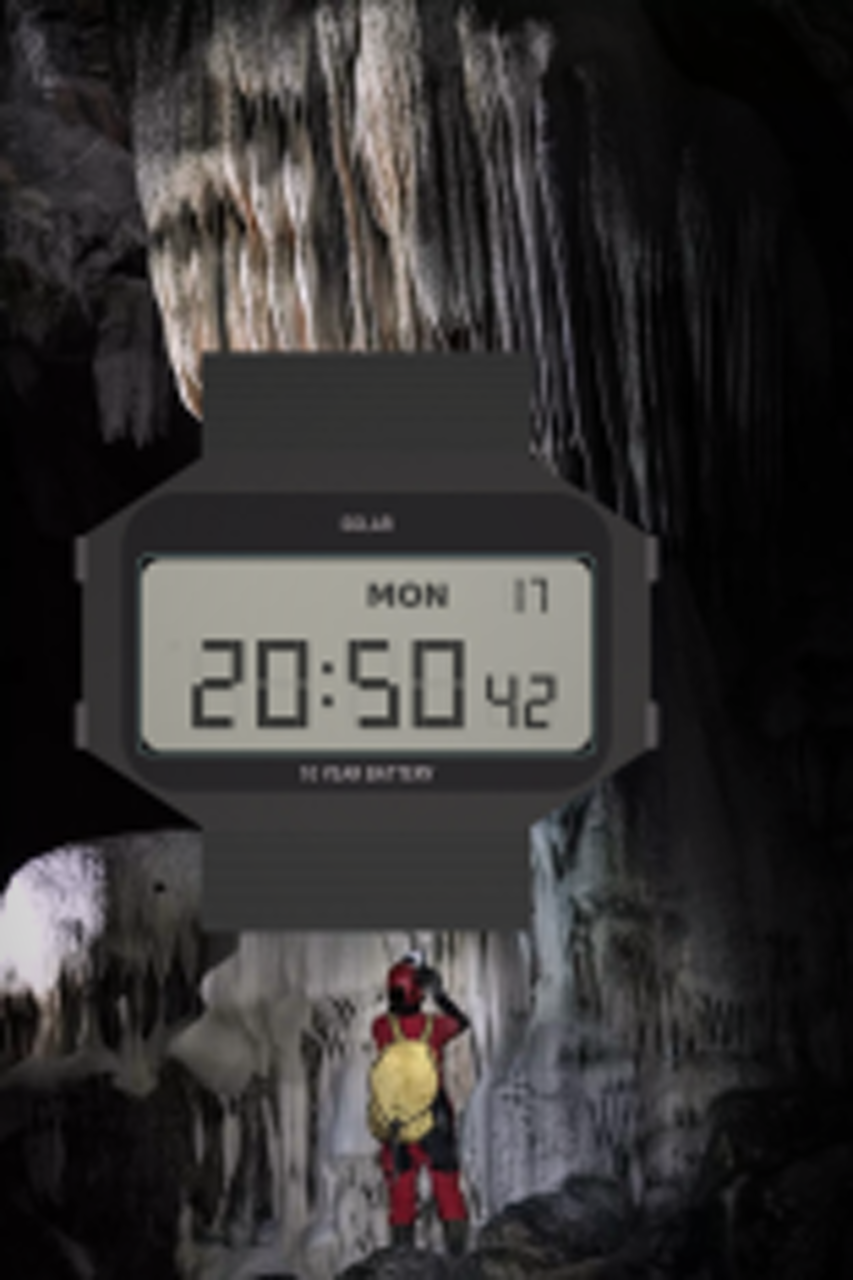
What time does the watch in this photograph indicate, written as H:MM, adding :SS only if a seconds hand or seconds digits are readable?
20:50:42
